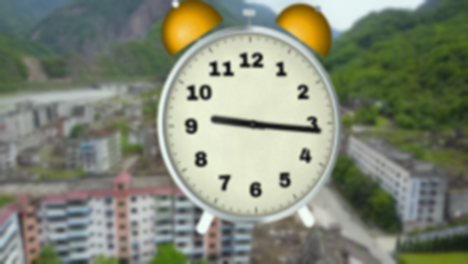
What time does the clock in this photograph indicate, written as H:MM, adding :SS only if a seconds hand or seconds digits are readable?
9:16
